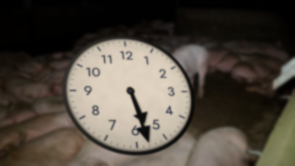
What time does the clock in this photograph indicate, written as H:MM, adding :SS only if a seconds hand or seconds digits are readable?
5:28
